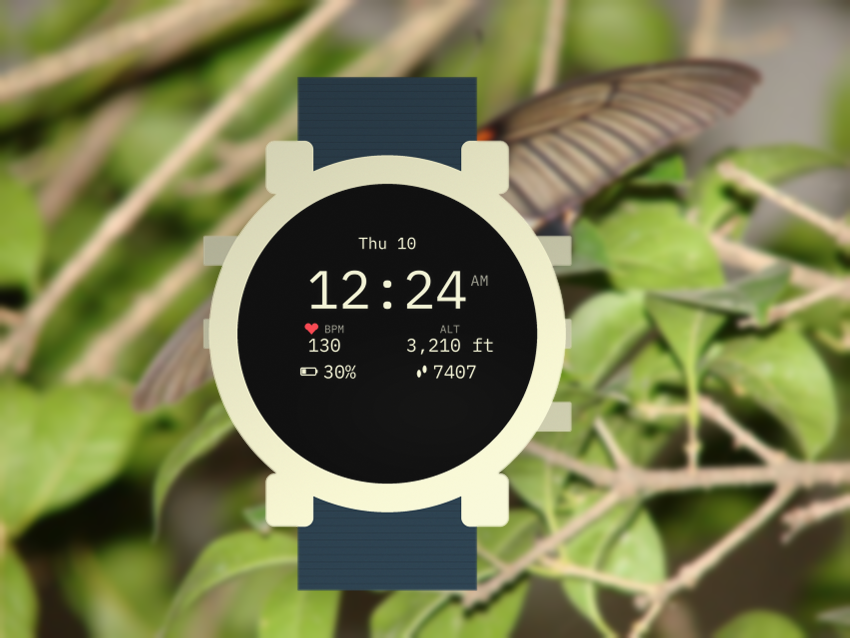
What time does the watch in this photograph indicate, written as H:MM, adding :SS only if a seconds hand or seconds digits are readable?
12:24
